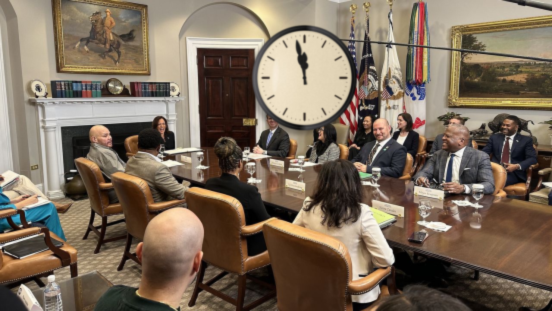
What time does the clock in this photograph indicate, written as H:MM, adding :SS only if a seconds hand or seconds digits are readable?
11:58
